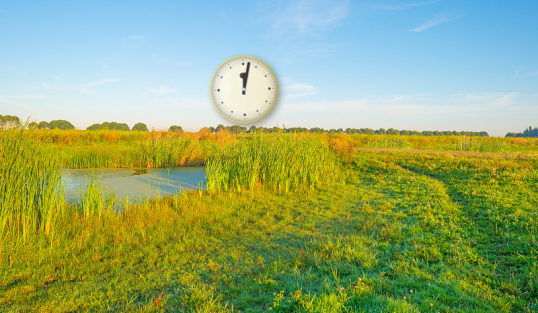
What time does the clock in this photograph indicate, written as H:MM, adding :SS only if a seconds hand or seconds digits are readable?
12:02
